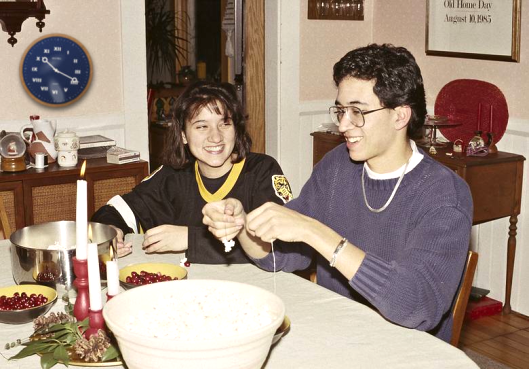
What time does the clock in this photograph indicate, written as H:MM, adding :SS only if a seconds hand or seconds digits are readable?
10:19
